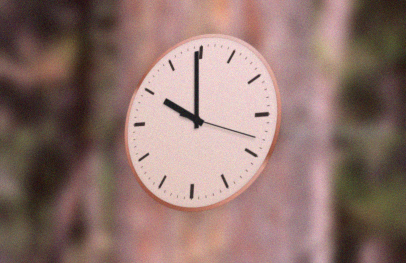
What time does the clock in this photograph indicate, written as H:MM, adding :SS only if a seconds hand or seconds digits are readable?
9:59:18
